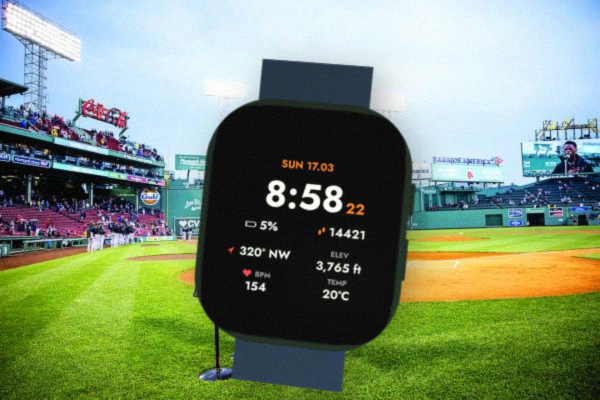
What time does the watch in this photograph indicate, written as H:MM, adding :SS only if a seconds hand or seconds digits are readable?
8:58:22
